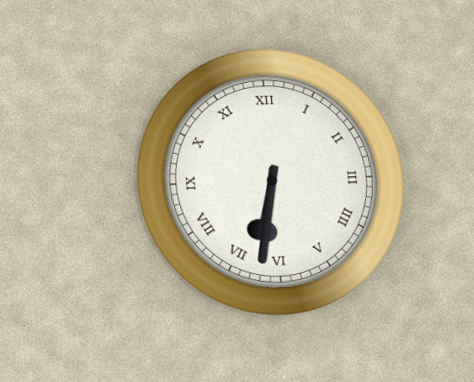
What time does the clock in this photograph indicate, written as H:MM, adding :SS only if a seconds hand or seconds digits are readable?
6:32
